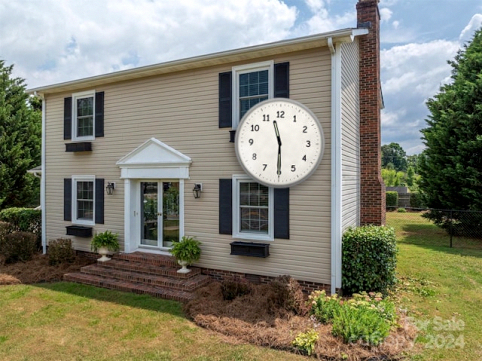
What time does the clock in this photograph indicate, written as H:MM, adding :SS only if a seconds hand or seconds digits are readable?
11:30
